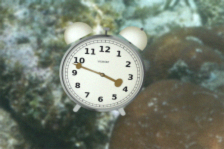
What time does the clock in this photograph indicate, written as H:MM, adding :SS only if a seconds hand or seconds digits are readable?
3:48
